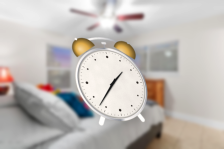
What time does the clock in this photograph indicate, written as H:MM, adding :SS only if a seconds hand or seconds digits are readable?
1:37
